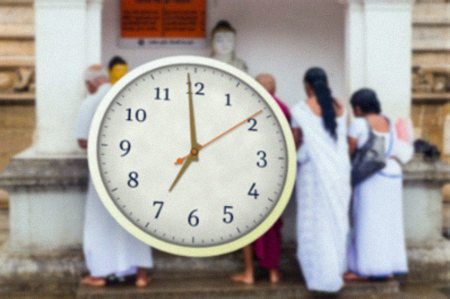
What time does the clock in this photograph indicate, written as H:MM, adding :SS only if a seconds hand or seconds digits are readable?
6:59:09
